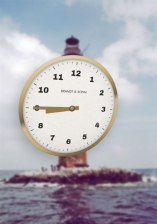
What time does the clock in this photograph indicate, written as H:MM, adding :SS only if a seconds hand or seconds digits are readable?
8:45
